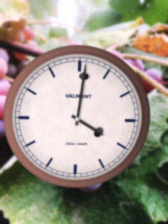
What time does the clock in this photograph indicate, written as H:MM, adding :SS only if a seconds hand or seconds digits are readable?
4:01
